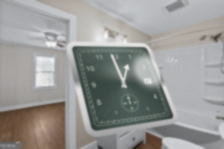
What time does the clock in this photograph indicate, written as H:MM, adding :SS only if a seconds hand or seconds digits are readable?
12:59
